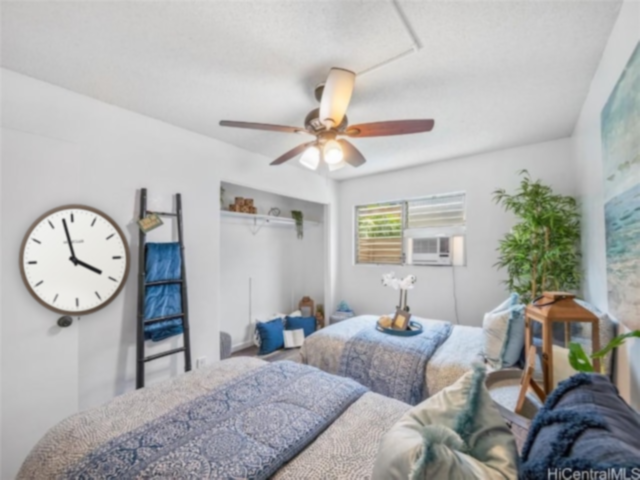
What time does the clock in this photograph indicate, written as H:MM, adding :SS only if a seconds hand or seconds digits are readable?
3:58
